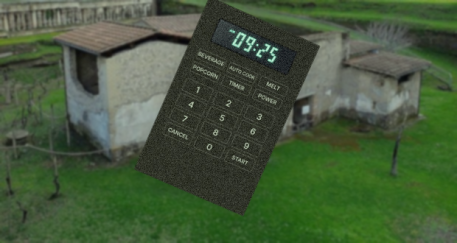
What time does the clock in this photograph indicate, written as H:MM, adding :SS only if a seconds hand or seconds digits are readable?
9:25
